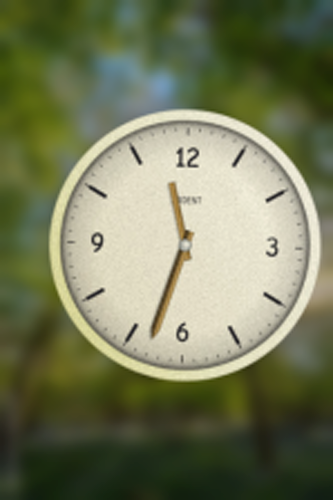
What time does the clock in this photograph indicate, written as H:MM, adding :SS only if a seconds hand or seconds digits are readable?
11:33
